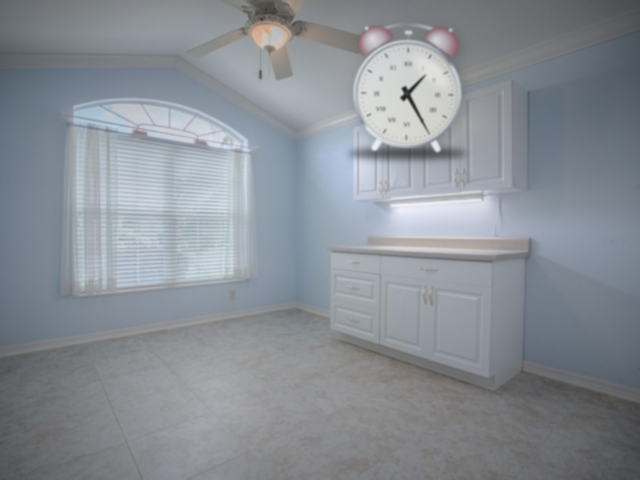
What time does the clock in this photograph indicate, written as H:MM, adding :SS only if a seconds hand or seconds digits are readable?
1:25
